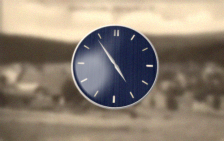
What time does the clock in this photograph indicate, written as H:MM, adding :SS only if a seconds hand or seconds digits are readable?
4:54
